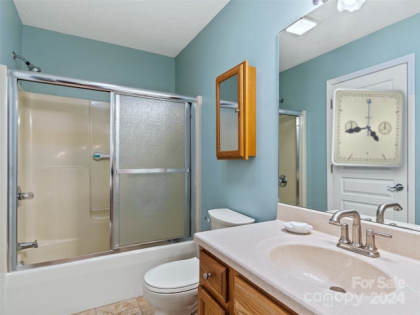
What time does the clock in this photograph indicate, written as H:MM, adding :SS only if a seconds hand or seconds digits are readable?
4:43
